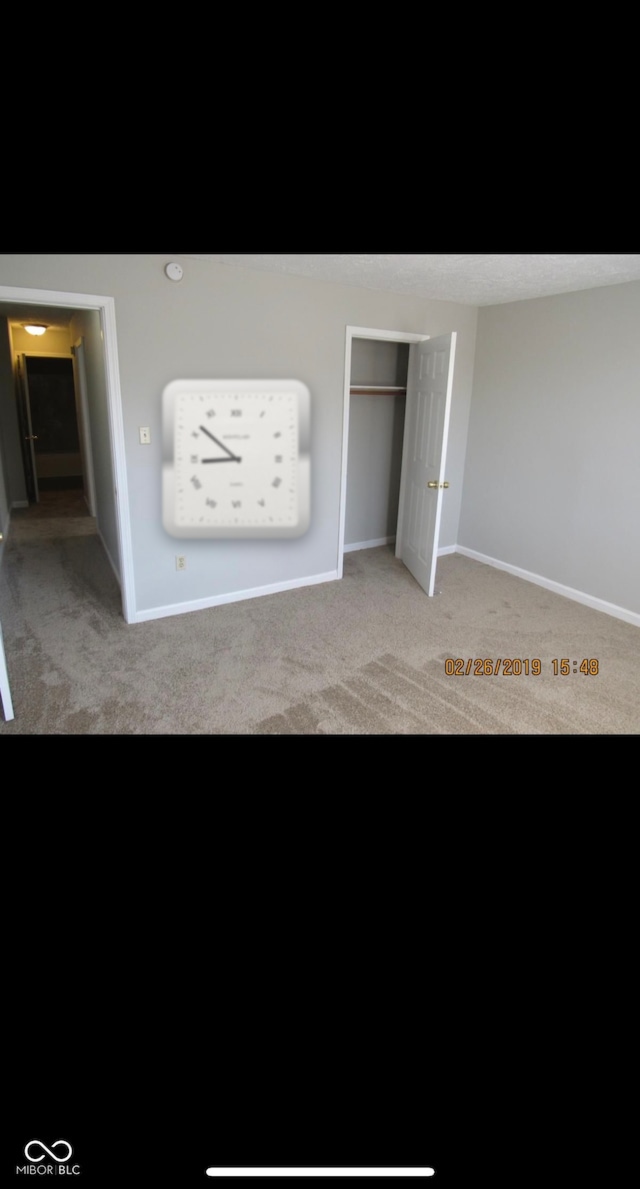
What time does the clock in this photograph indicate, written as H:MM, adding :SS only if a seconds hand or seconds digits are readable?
8:52
